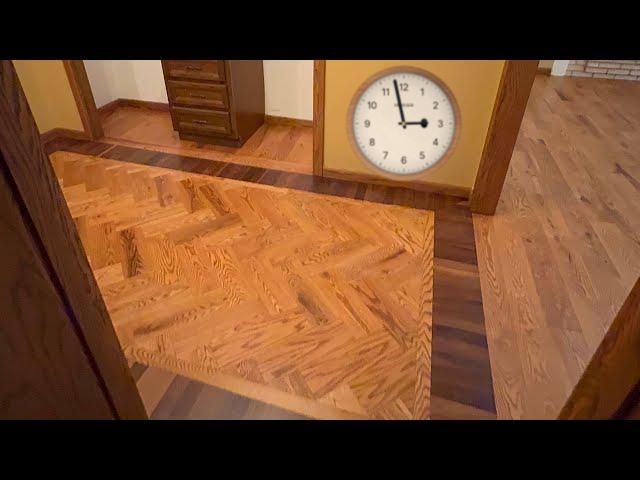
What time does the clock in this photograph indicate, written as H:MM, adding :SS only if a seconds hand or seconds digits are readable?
2:58
